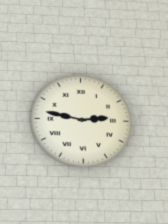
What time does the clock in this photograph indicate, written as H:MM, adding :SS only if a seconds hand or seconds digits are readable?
2:47
